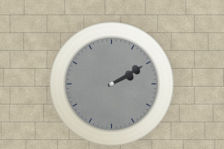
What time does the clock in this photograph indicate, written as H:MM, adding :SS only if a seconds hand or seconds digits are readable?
2:10
